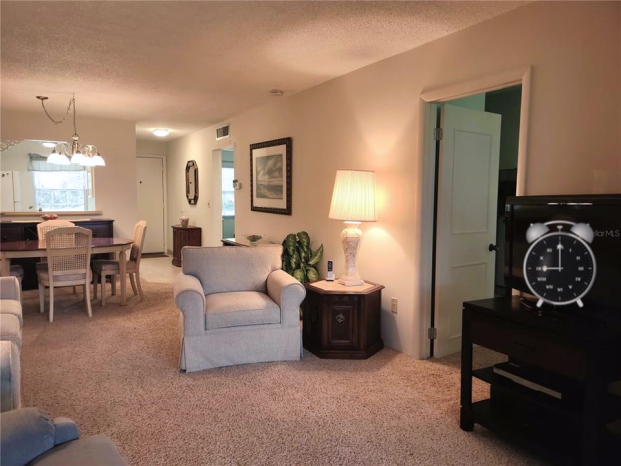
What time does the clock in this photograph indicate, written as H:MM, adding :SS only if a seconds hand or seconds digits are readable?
9:00
